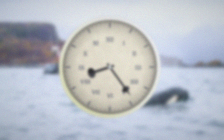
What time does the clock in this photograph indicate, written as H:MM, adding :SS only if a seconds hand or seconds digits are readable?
8:24
